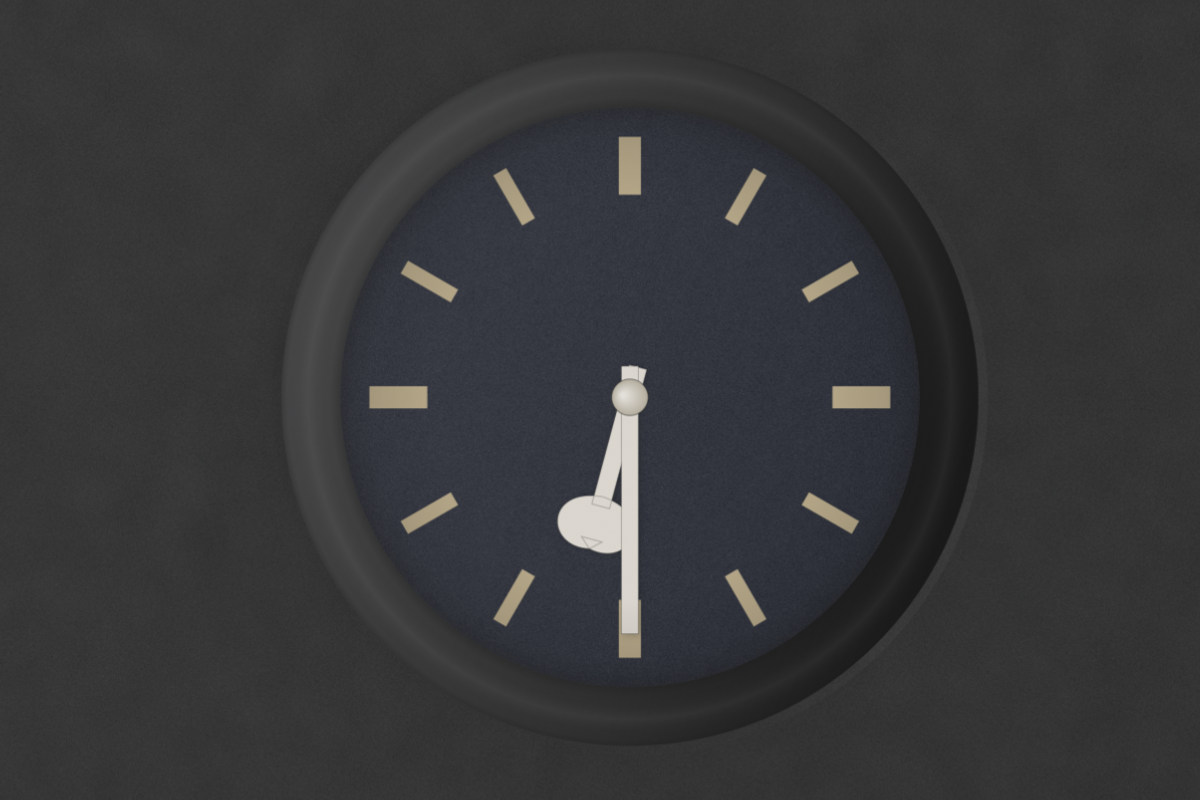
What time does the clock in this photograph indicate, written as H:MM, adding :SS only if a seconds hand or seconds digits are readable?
6:30
